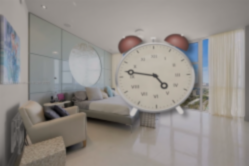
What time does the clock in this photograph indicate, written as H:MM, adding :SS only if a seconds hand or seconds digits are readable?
4:47
